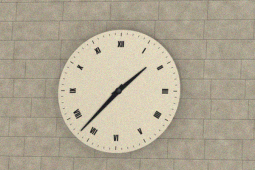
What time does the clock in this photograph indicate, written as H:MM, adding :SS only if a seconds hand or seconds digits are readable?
1:37
